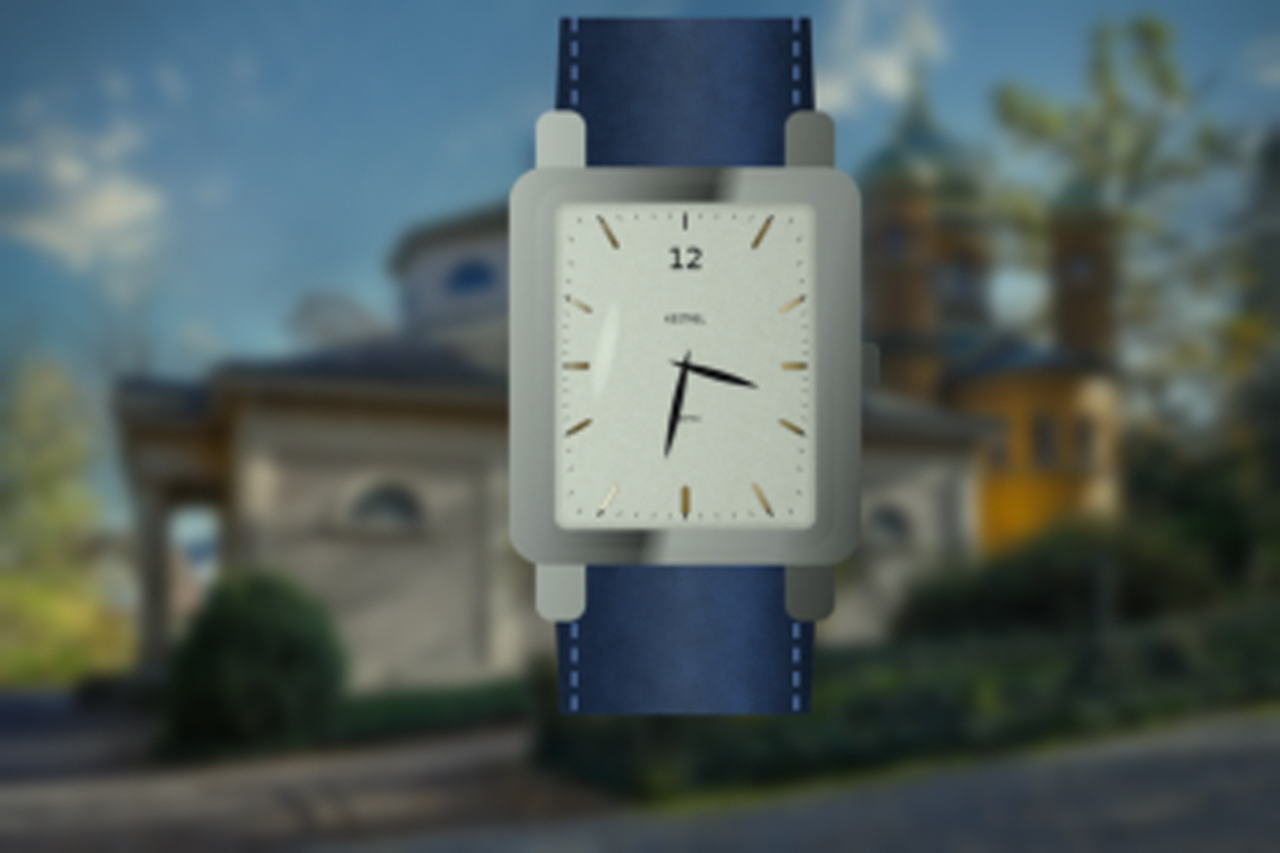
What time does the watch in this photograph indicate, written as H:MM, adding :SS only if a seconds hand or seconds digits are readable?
3:32
